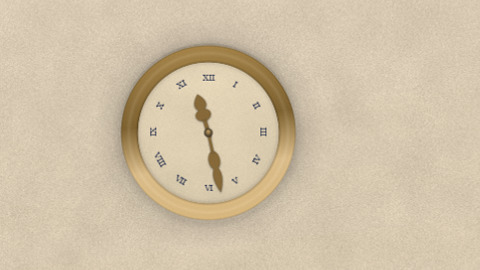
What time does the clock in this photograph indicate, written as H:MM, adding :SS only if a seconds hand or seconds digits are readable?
11:28
